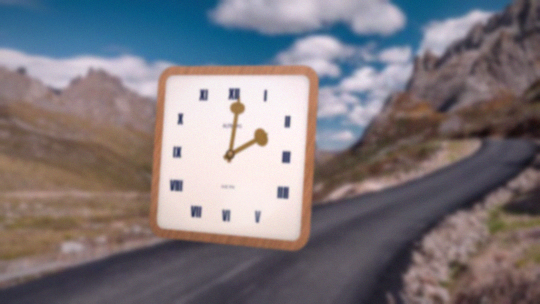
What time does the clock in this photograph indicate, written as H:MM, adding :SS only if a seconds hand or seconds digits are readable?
2:01
